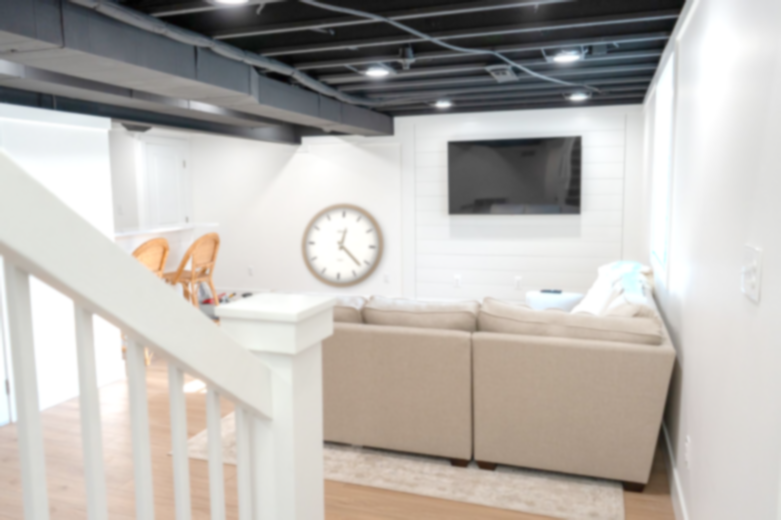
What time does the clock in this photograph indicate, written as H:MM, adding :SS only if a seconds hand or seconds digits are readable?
12:22
